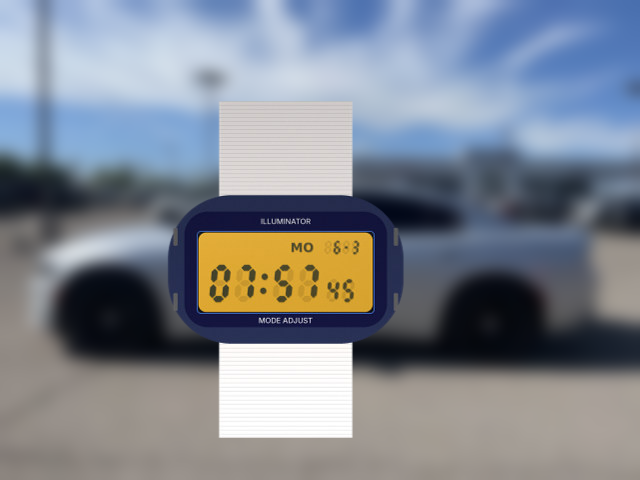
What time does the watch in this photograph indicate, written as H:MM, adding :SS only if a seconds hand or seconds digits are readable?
7:57:45
